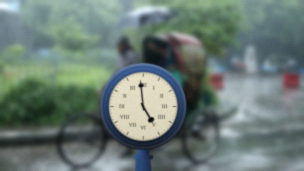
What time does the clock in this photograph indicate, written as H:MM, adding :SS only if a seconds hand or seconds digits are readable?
4:59
